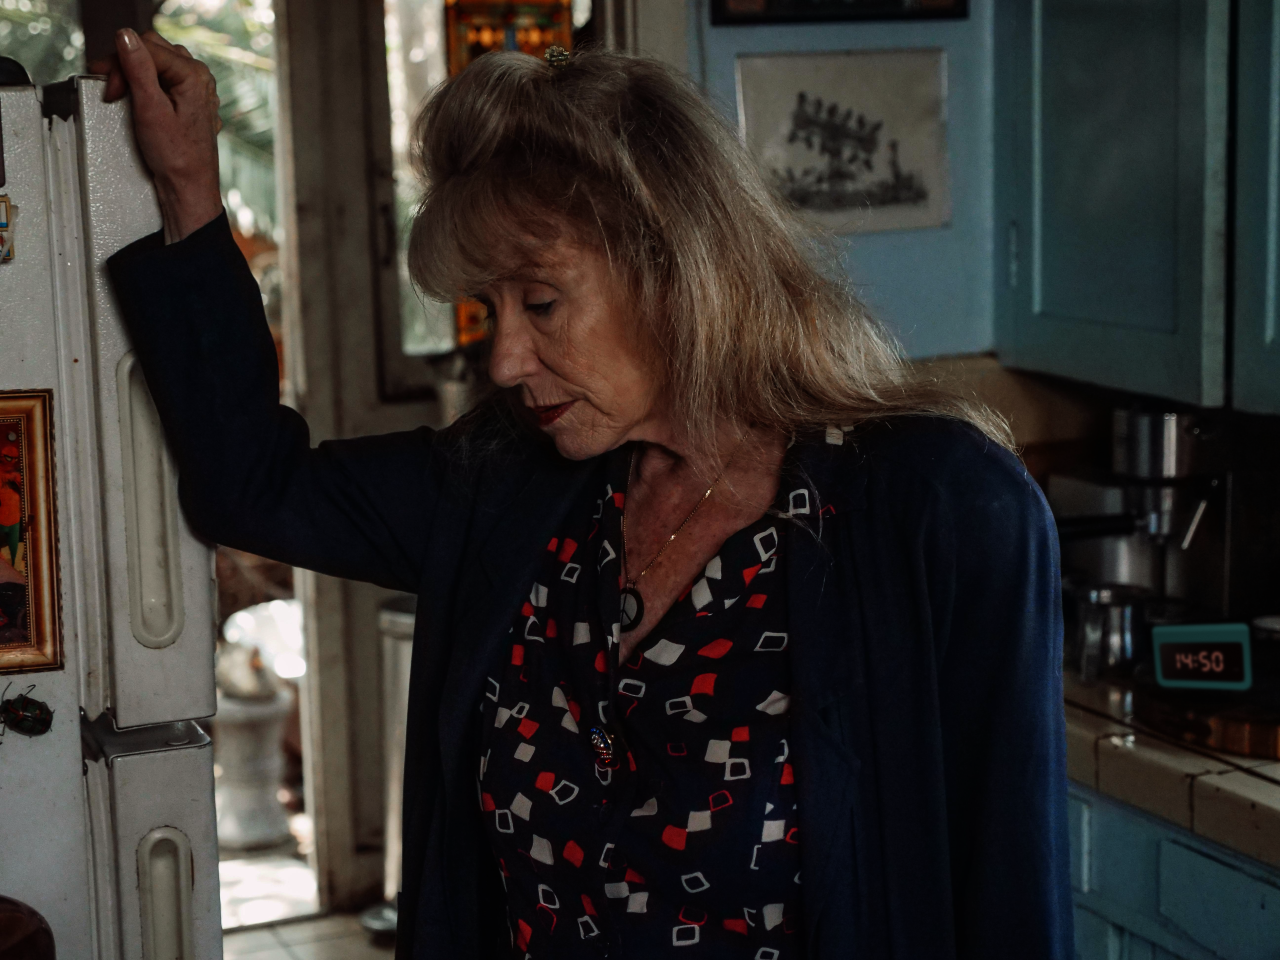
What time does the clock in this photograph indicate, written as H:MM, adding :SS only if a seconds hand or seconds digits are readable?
14:50
